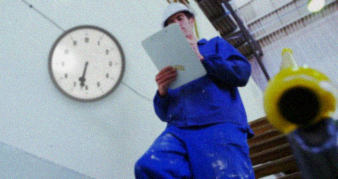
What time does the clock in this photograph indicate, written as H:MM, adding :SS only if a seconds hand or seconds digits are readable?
6:32
